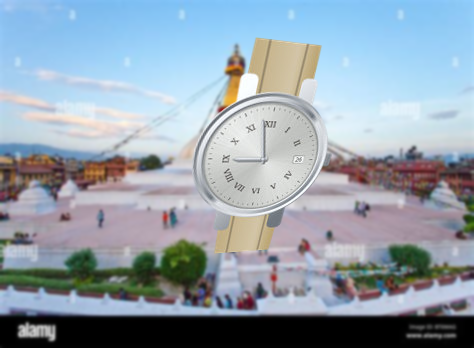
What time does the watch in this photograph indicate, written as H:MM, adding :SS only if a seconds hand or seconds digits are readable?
8:58
